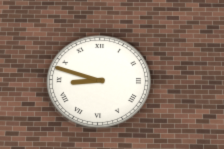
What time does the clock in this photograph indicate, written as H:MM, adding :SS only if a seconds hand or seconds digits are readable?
8:48
